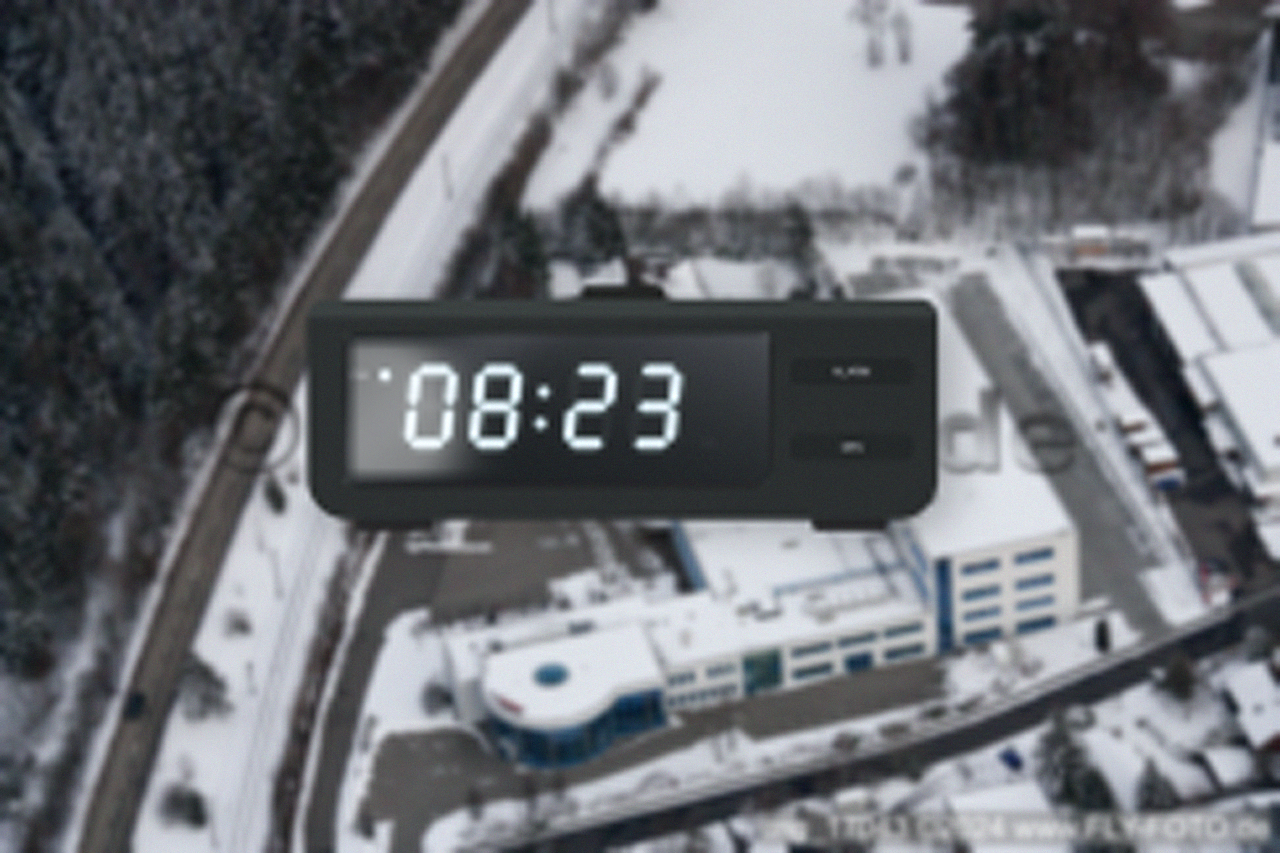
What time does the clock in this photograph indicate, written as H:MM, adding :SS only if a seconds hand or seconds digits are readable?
8:23
